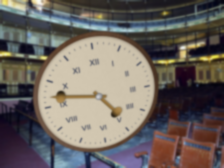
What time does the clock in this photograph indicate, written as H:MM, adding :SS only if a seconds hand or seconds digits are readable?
4:47
